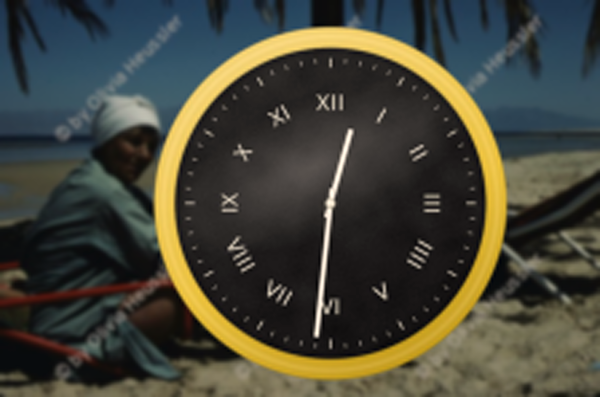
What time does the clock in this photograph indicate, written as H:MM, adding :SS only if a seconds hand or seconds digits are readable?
12:31
